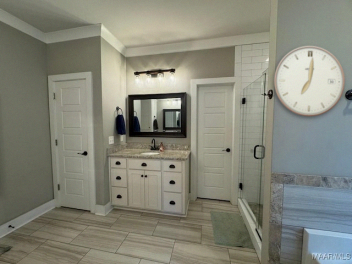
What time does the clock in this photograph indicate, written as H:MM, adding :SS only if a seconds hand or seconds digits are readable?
7:01
